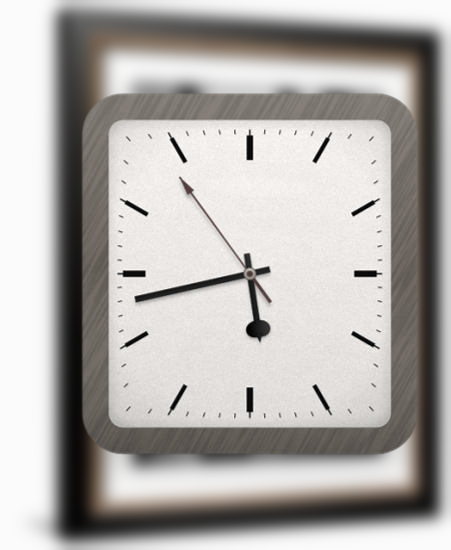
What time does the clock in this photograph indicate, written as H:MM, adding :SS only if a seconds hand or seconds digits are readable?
5:42:54
